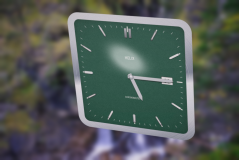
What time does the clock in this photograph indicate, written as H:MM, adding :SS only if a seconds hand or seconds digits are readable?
5:15
